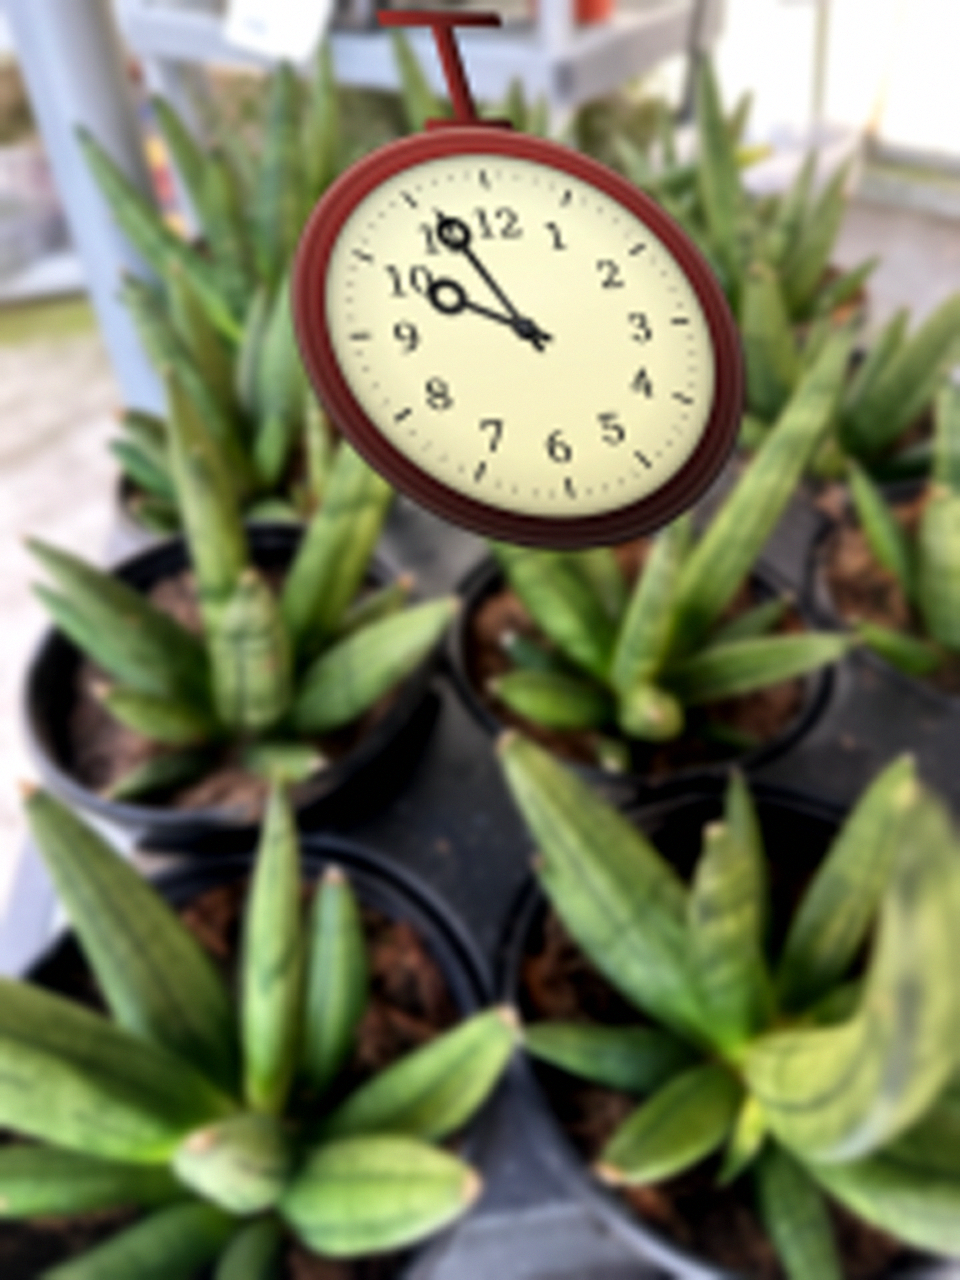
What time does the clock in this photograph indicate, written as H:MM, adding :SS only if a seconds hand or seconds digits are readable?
9:56
